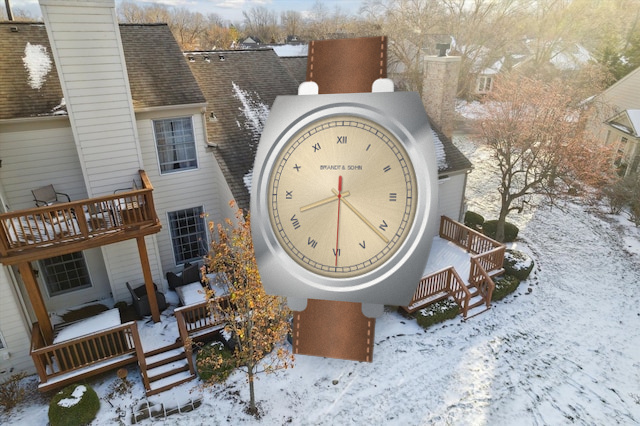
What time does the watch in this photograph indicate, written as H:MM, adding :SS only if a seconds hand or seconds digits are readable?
8:21:30
